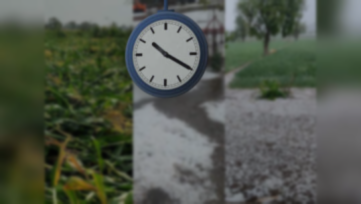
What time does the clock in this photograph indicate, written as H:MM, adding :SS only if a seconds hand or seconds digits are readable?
10:20
